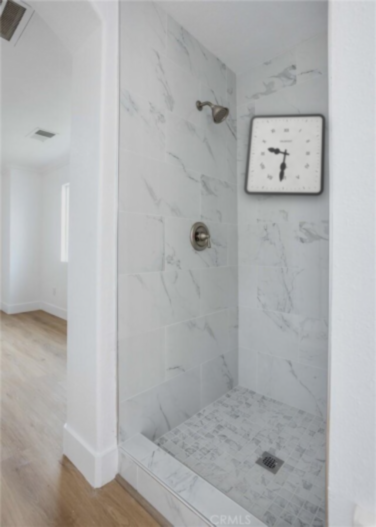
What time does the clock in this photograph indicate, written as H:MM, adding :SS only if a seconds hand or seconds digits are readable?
9:31
